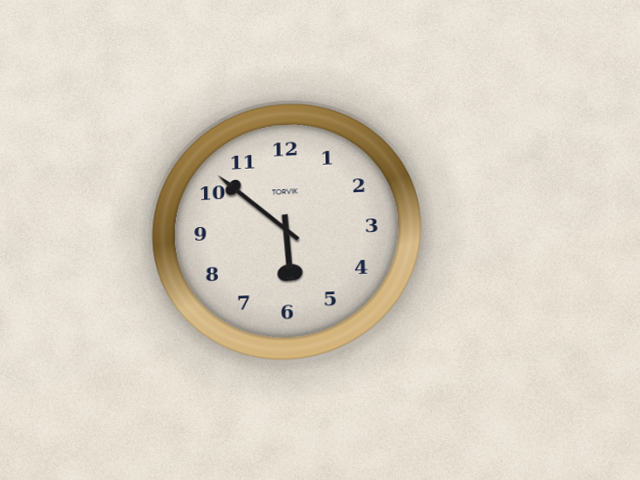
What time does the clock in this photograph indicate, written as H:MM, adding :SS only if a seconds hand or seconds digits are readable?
5:52
